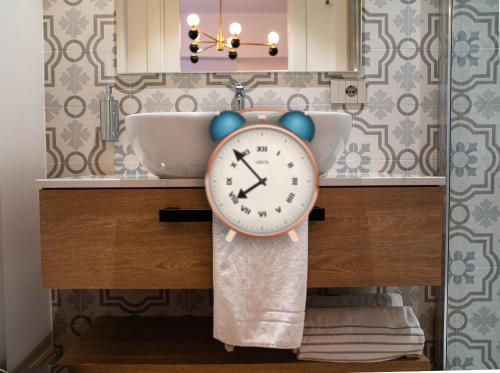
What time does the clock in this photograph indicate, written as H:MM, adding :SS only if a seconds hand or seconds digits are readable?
7:53
